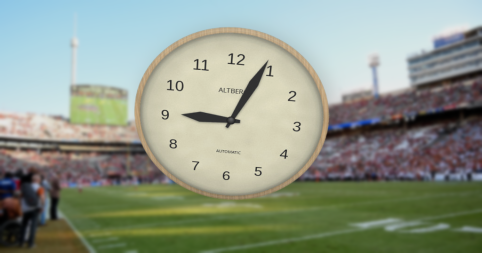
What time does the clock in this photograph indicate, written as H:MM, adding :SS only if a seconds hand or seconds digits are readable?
9:04
